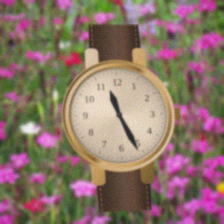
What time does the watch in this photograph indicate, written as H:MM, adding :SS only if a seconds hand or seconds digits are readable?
11:26
